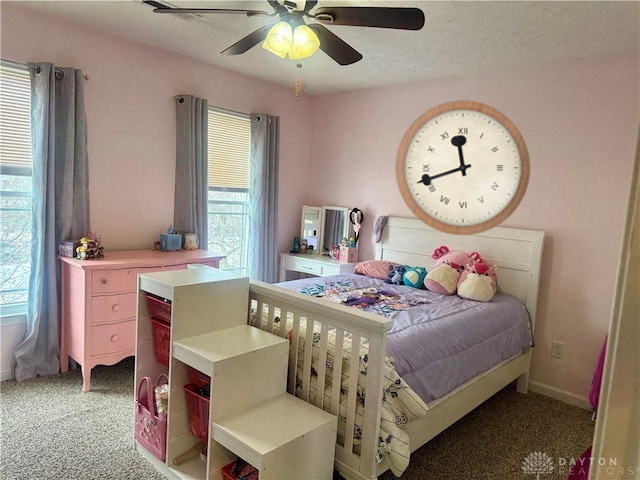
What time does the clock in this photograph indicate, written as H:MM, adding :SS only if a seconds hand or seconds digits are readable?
11:42
